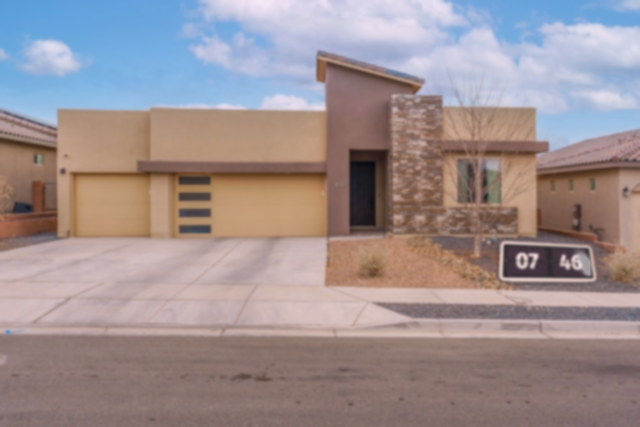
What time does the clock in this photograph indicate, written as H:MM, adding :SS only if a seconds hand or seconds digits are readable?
7:46
